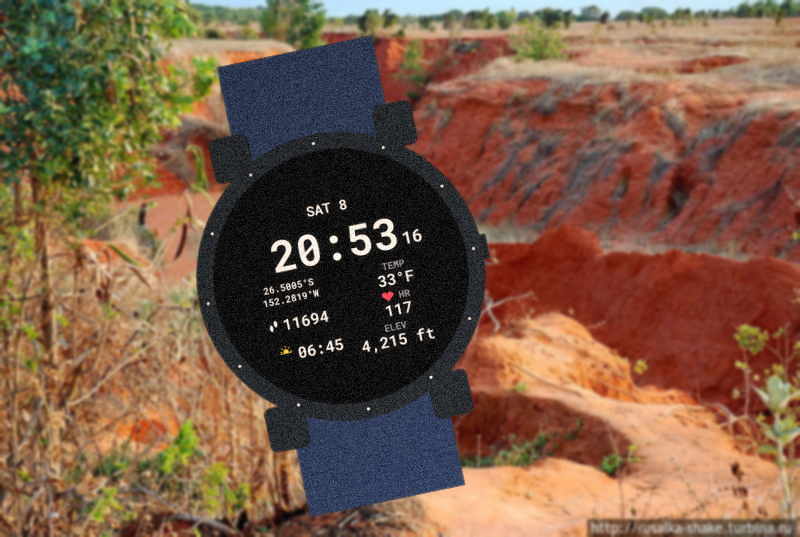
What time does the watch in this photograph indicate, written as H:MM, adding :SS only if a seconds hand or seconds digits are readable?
20:53:16
